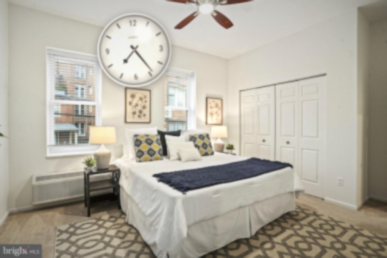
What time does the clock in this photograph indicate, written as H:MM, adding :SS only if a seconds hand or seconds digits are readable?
7:24
